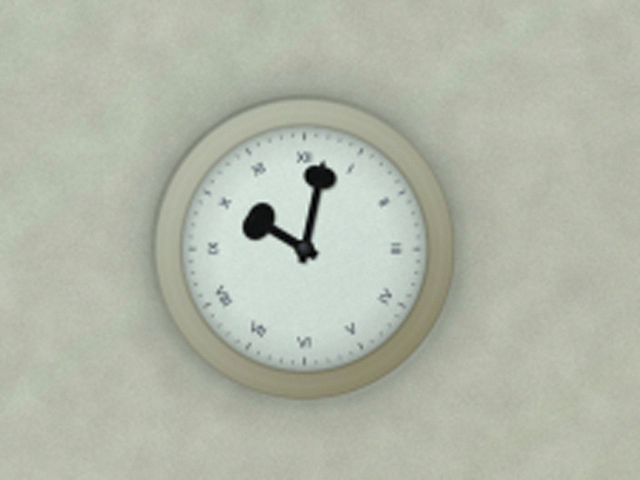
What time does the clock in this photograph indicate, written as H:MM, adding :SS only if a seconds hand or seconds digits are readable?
10:02
